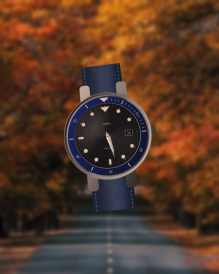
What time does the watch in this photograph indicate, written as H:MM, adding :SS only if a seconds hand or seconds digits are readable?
5:28
